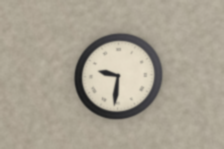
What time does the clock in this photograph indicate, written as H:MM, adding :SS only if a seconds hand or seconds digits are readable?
9:31
